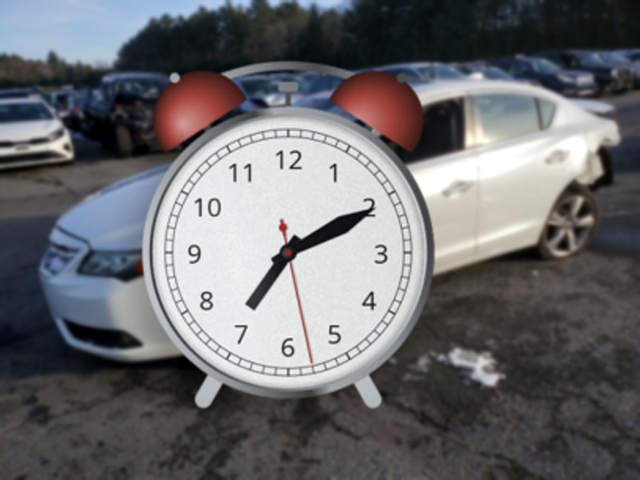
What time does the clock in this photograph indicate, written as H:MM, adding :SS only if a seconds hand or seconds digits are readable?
7:10:28
